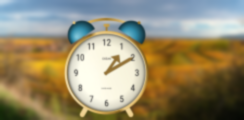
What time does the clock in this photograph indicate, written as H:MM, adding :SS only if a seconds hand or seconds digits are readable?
1:10
